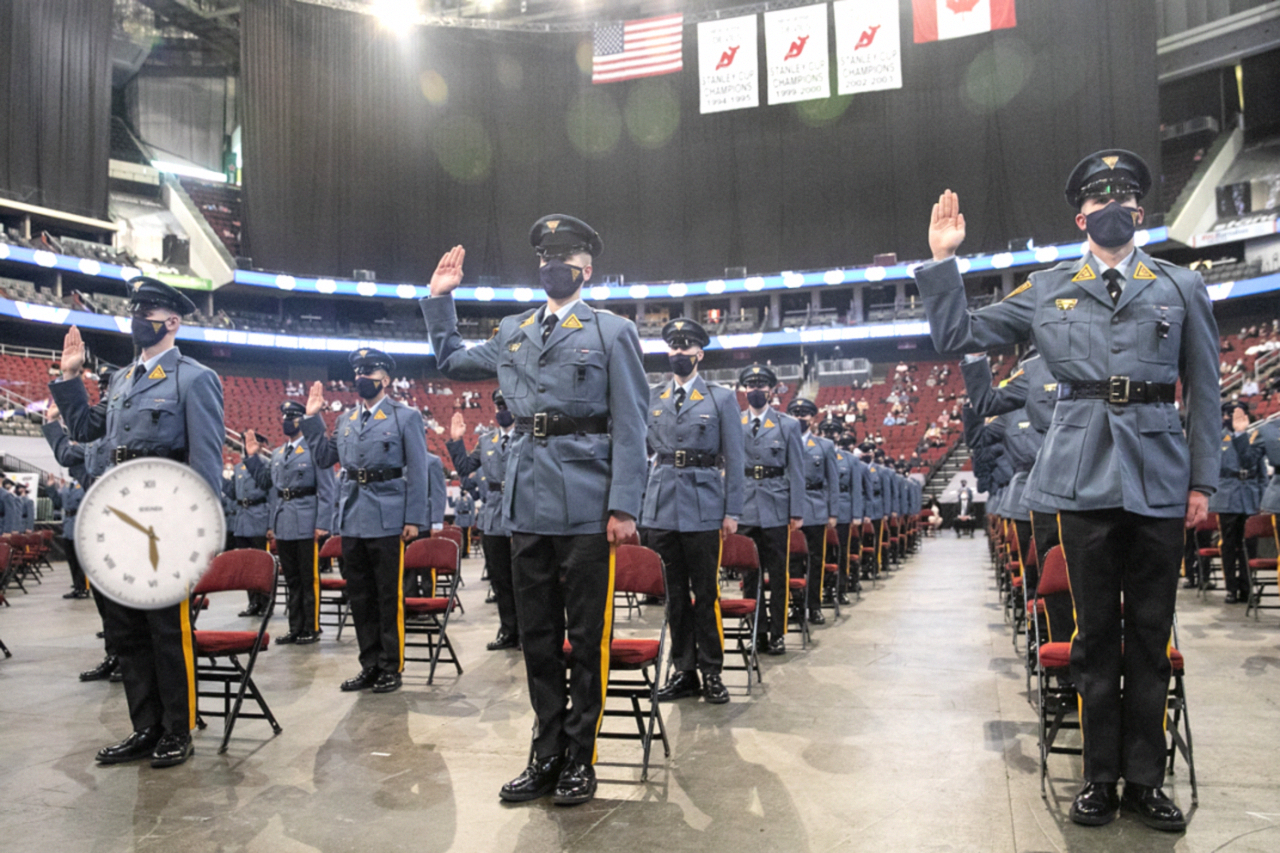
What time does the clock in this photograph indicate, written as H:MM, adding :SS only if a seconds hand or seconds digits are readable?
5:51
